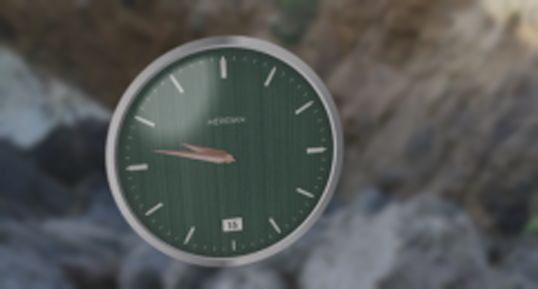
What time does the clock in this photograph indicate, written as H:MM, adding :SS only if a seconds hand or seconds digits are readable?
9:47
